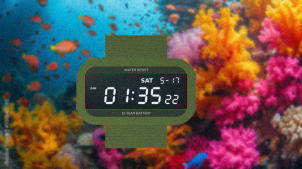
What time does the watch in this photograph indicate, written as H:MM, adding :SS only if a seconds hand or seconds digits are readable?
1:35:22
